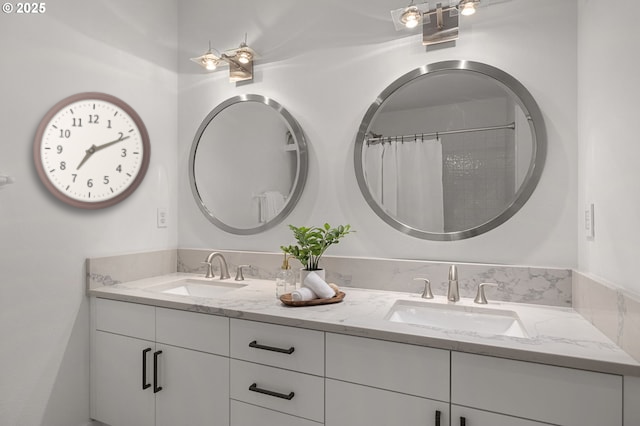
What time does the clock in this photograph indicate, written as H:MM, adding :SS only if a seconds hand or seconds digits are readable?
7:11
